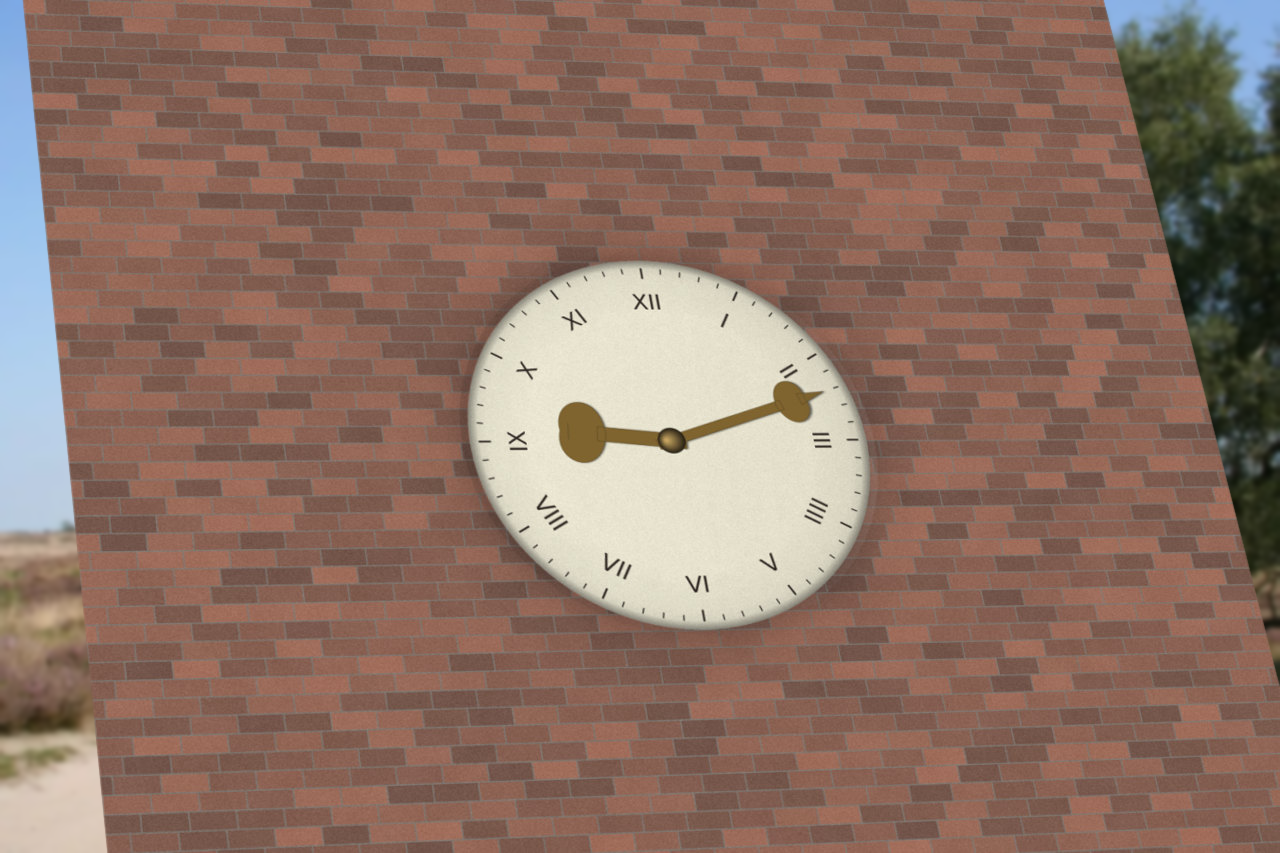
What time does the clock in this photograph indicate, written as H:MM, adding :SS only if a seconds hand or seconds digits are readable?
9:12
